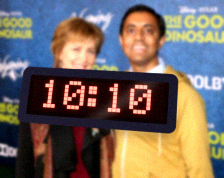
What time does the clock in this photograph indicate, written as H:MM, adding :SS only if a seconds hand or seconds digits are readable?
10:10
